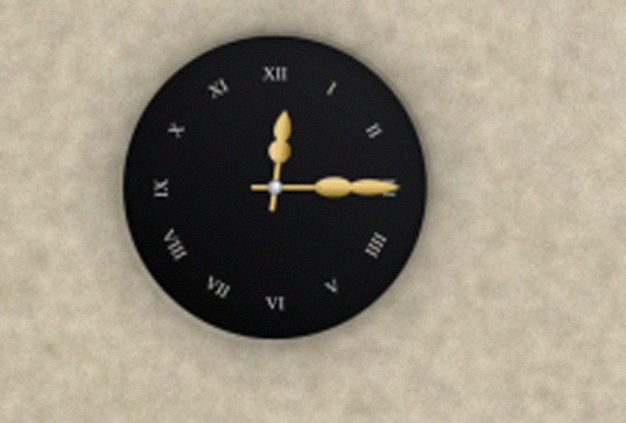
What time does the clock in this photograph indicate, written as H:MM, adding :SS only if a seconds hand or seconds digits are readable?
12:15
